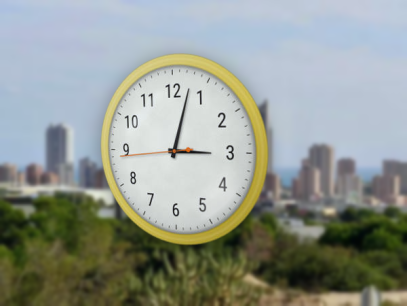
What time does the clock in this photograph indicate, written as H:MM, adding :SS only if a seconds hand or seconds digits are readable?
3:02:44
